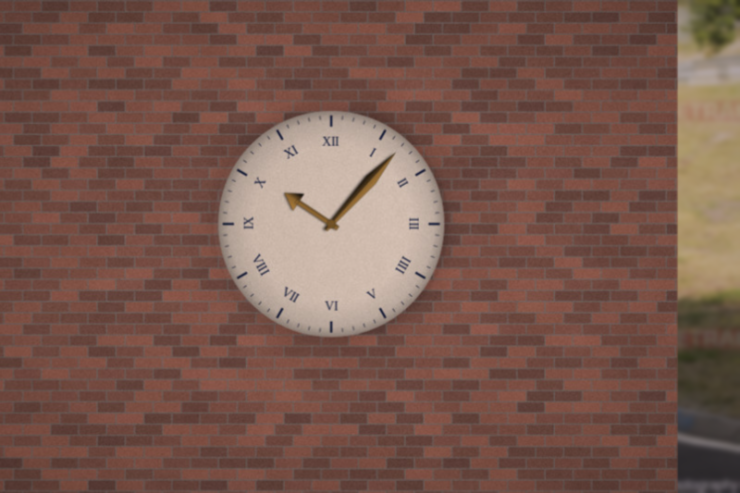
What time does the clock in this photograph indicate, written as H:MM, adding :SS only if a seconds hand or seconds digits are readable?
10:07
